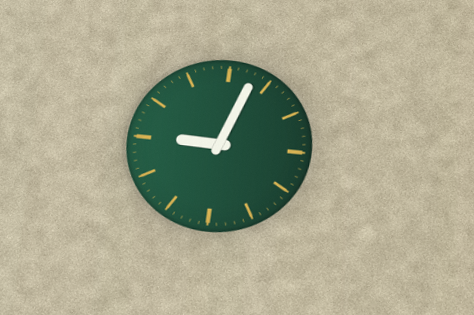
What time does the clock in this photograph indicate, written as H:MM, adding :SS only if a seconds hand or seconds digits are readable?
9:03
